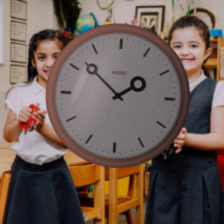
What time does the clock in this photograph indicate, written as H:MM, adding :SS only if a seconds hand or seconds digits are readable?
1:52
